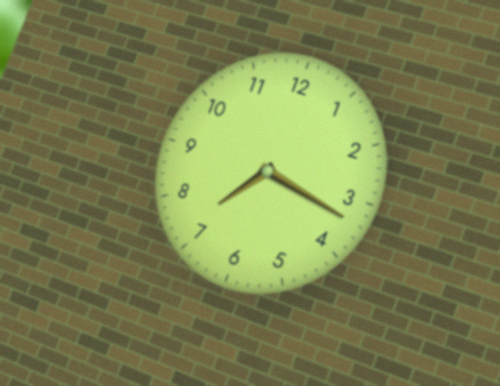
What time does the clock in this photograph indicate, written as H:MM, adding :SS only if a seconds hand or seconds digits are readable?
7:17
